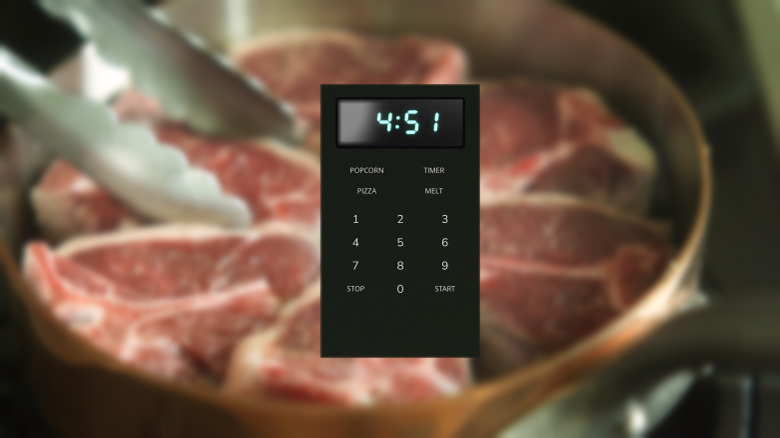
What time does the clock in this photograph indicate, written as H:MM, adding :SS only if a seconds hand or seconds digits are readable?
4:51
